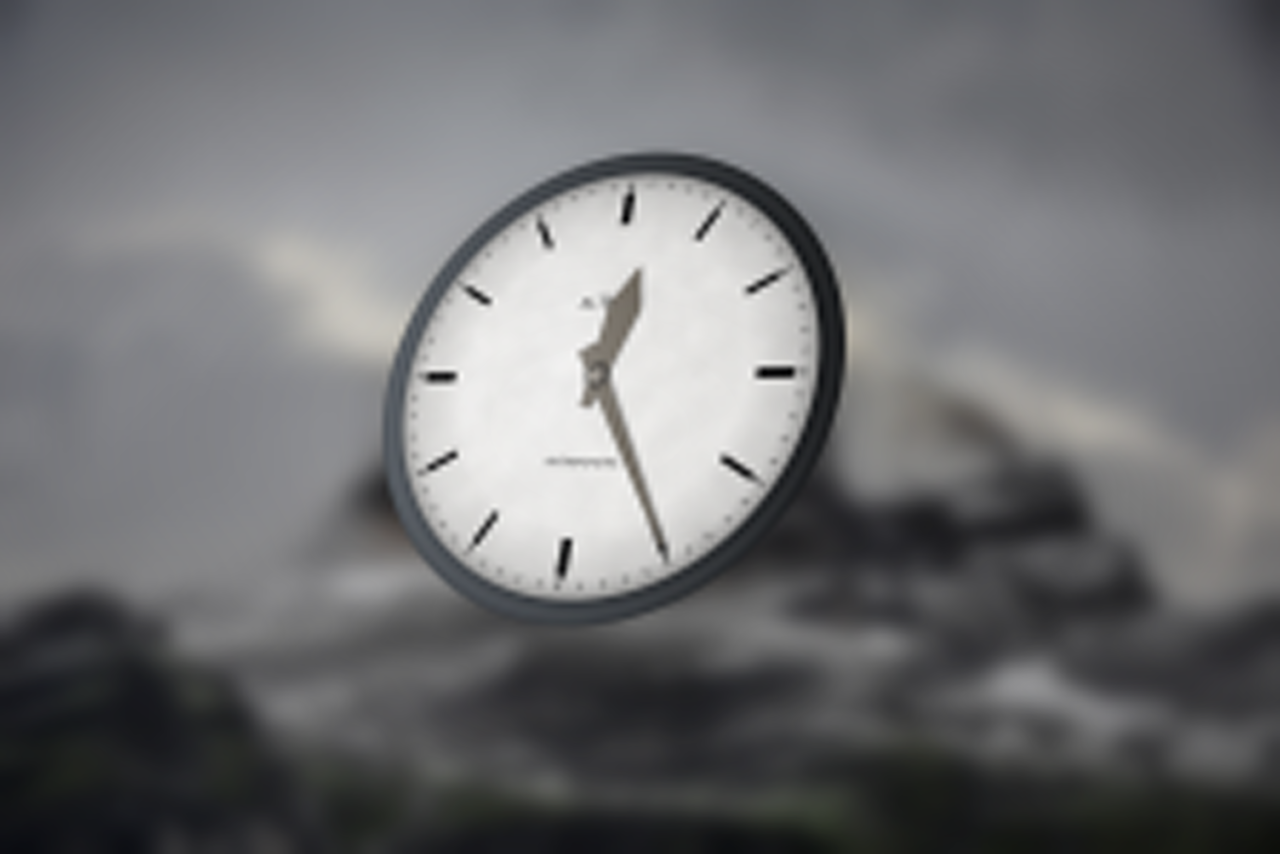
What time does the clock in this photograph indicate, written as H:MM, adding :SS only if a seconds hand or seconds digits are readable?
12:25
